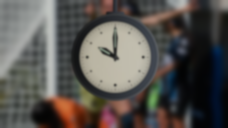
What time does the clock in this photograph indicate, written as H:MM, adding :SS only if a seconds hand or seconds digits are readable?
10:00
